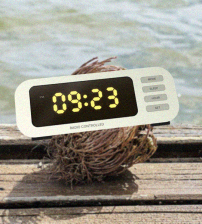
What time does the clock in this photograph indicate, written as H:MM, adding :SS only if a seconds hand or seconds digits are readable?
9:23
